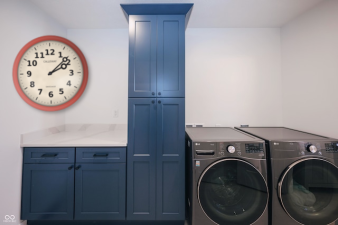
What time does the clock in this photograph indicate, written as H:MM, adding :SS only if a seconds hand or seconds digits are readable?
2:08
